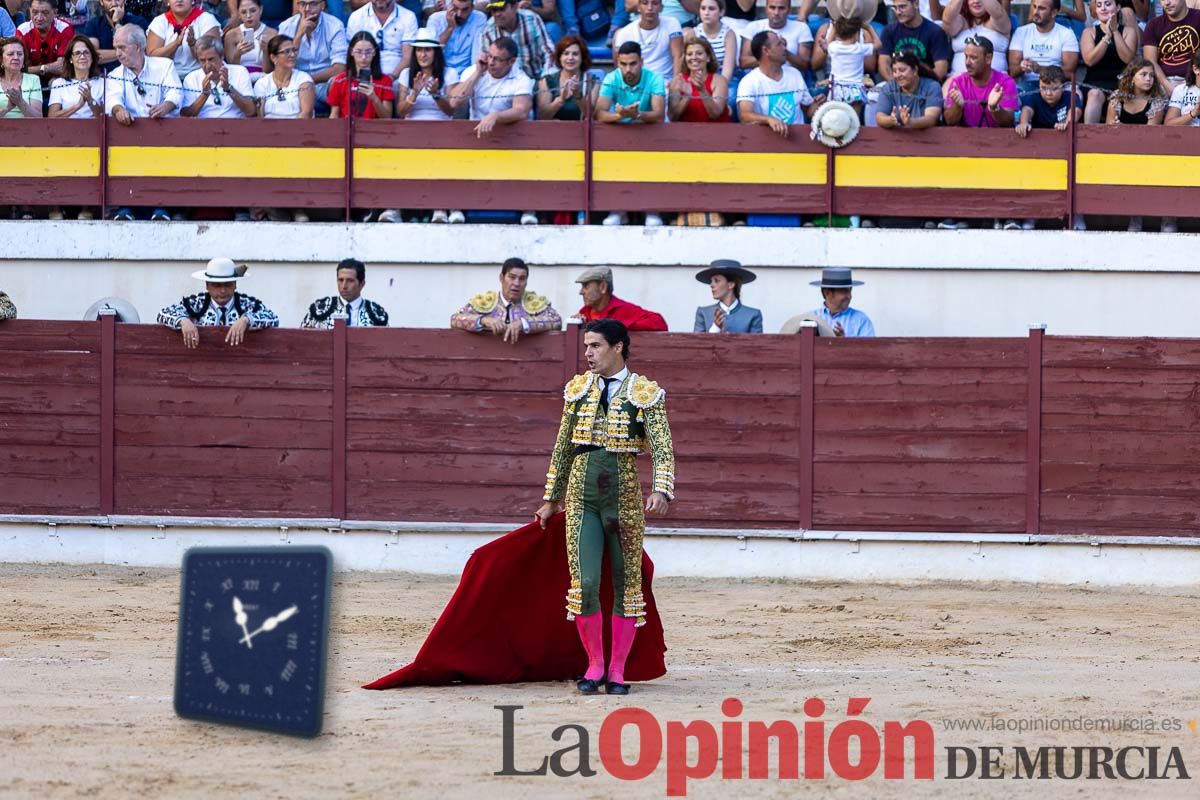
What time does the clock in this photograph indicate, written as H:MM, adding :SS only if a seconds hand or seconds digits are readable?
11:10
